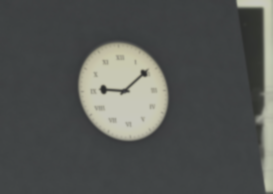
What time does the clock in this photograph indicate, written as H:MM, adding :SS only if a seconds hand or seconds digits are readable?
9:09
